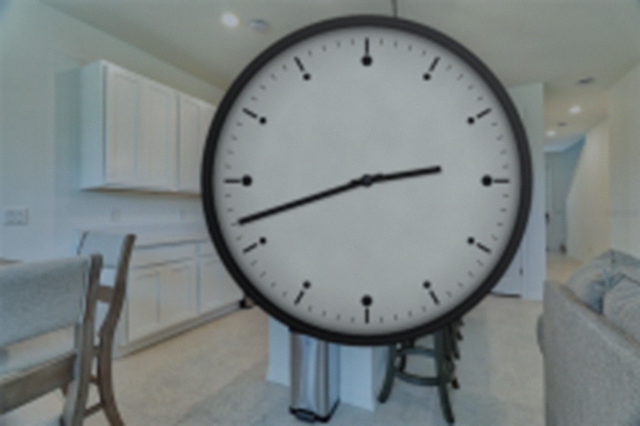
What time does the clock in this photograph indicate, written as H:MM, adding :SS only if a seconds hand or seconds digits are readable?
2:42
